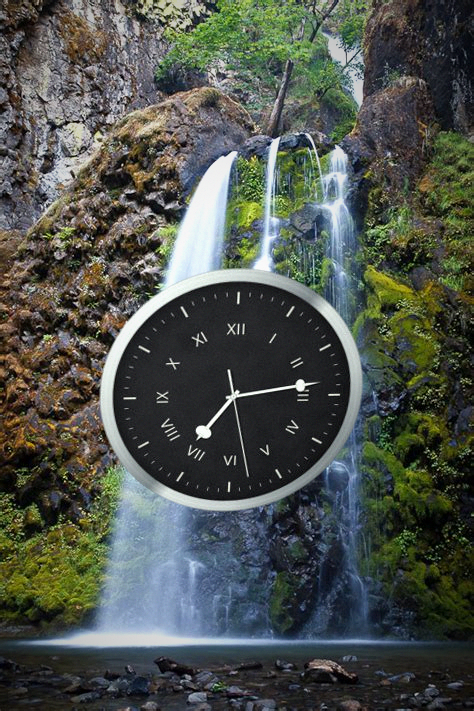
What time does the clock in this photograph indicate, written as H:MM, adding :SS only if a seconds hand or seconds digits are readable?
7:13:28
